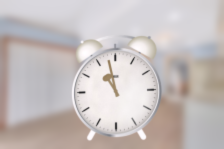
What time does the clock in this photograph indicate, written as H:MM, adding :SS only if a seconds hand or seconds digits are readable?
10:58
